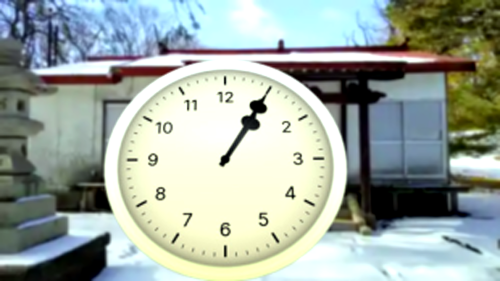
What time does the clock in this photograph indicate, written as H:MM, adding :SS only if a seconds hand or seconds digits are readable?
1:05
